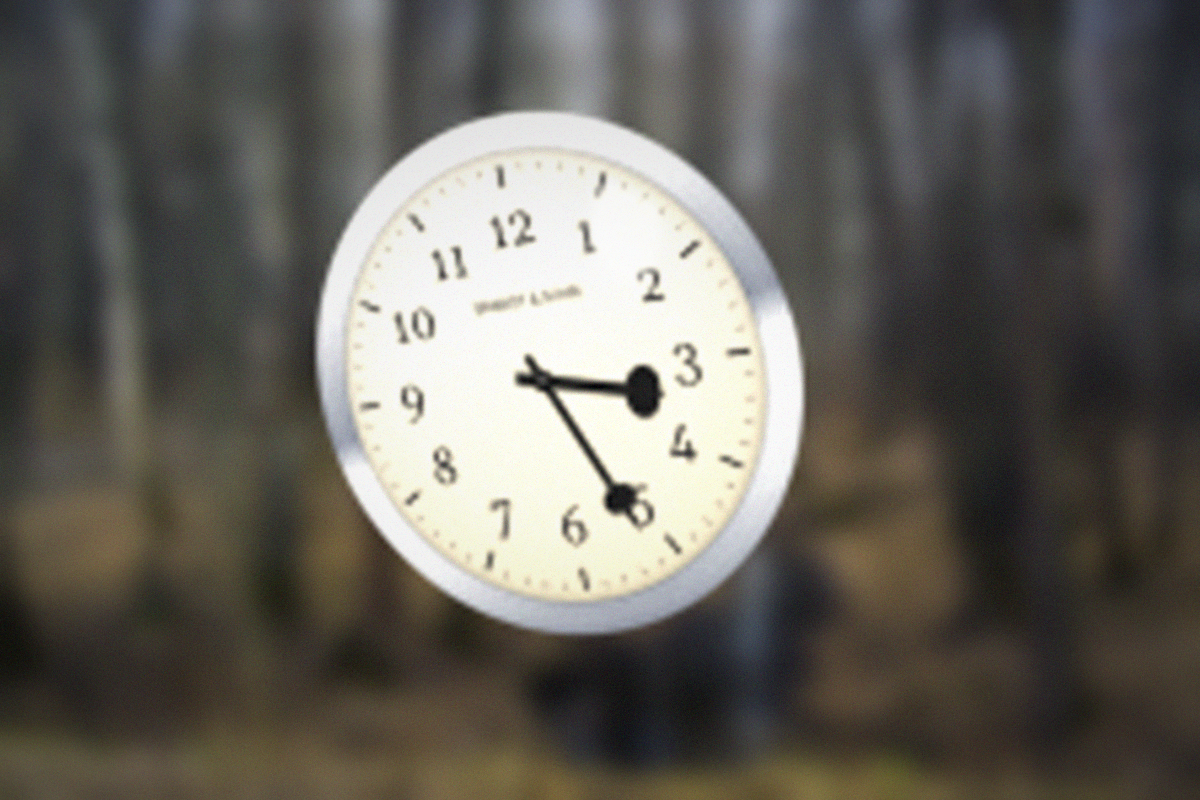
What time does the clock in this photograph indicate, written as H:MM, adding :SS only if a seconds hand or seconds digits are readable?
3:26
